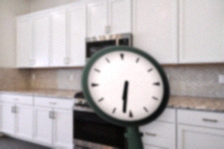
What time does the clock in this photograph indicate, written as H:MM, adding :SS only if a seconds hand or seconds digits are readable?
6:32
